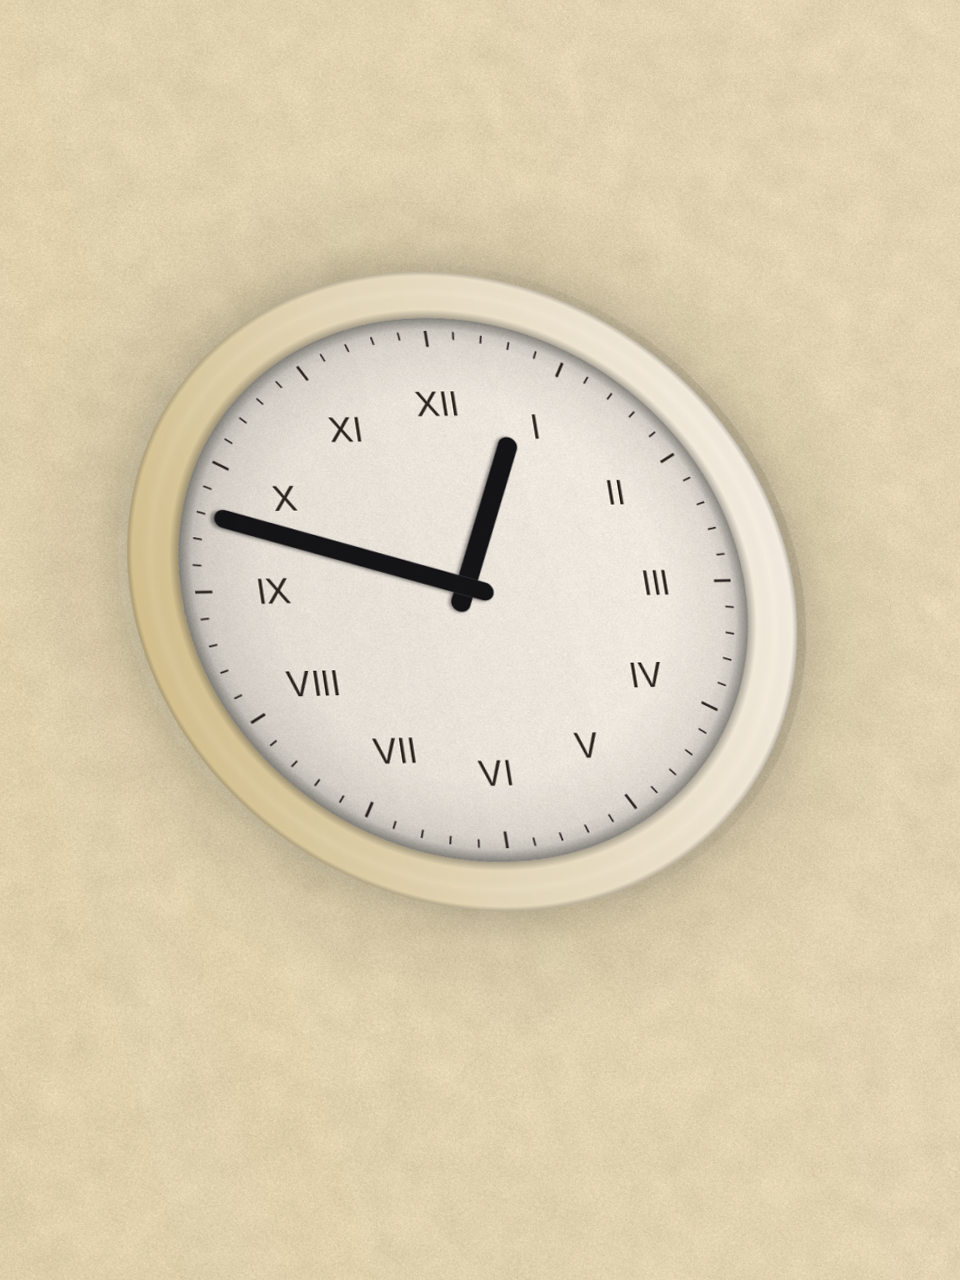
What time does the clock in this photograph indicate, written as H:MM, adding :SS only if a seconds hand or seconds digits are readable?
12:48
